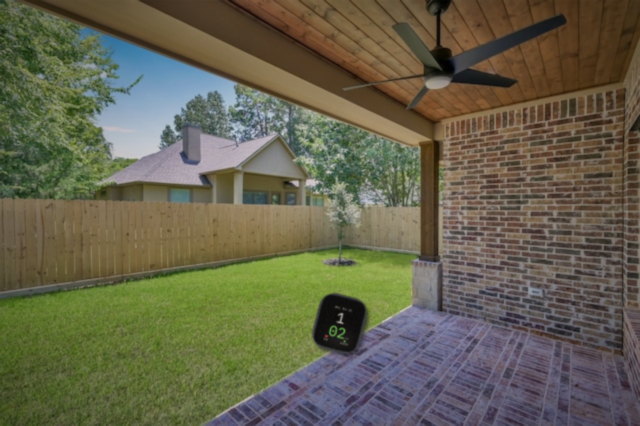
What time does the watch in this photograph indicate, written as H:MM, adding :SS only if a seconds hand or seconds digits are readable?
1:02
